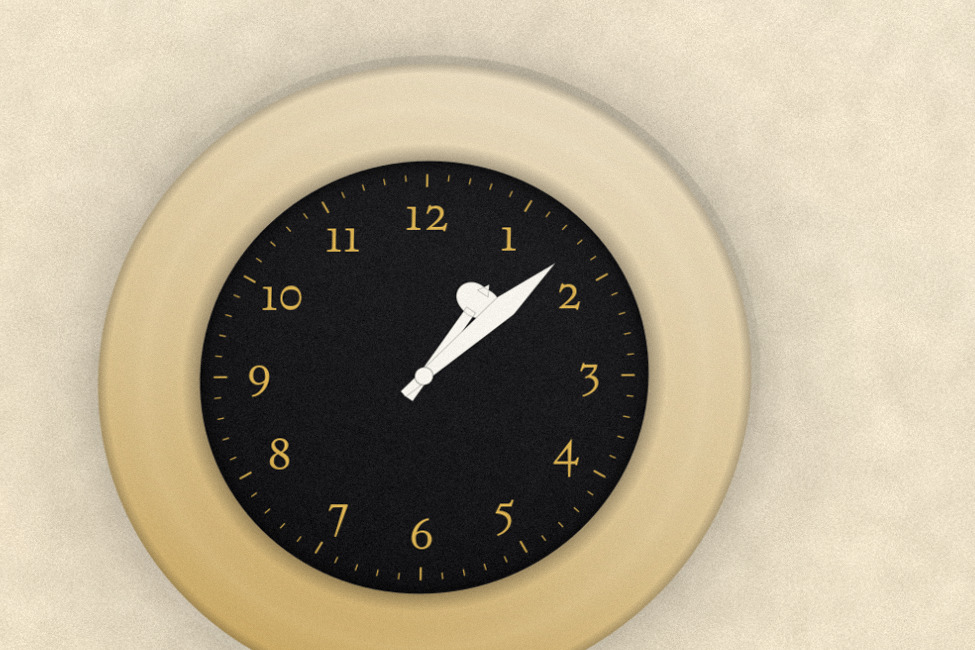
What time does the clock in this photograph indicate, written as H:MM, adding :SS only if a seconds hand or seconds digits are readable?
1:08
